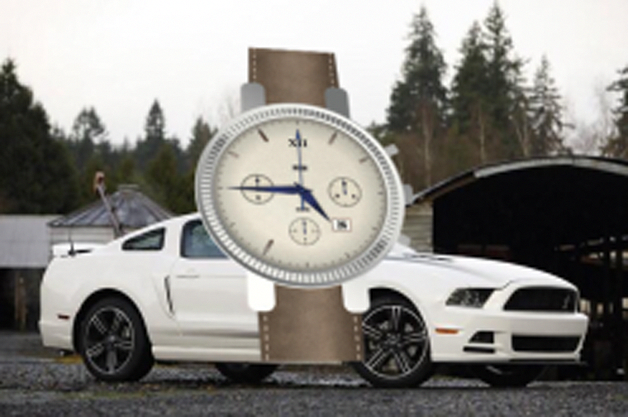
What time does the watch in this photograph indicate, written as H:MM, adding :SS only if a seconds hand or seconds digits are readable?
4:45
